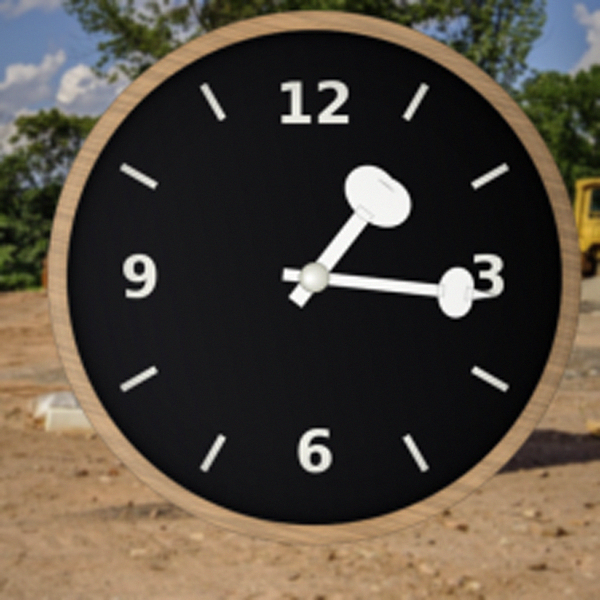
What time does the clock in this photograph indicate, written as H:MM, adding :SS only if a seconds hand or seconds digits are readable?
1:16
